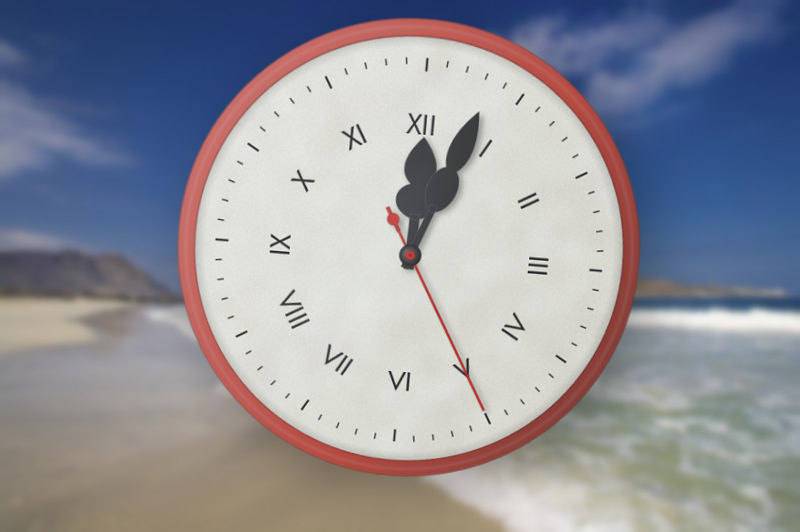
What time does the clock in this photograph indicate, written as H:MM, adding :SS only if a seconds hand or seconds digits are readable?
12:03:25
